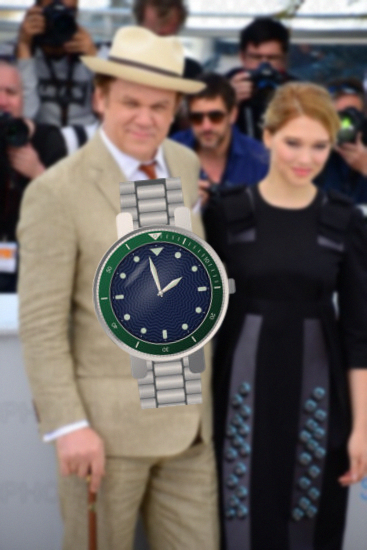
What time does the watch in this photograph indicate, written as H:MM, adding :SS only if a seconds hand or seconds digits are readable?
1:58
